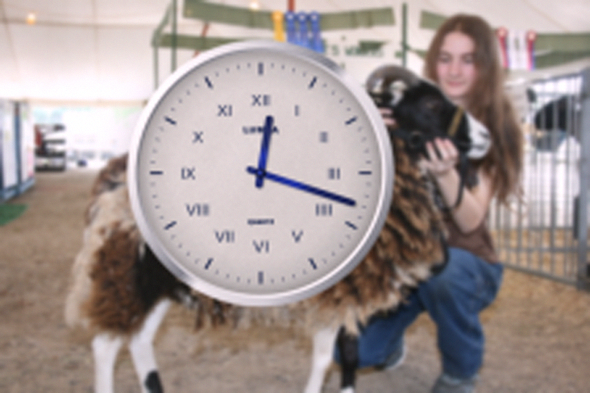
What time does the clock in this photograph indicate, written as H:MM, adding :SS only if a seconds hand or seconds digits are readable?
12:18
